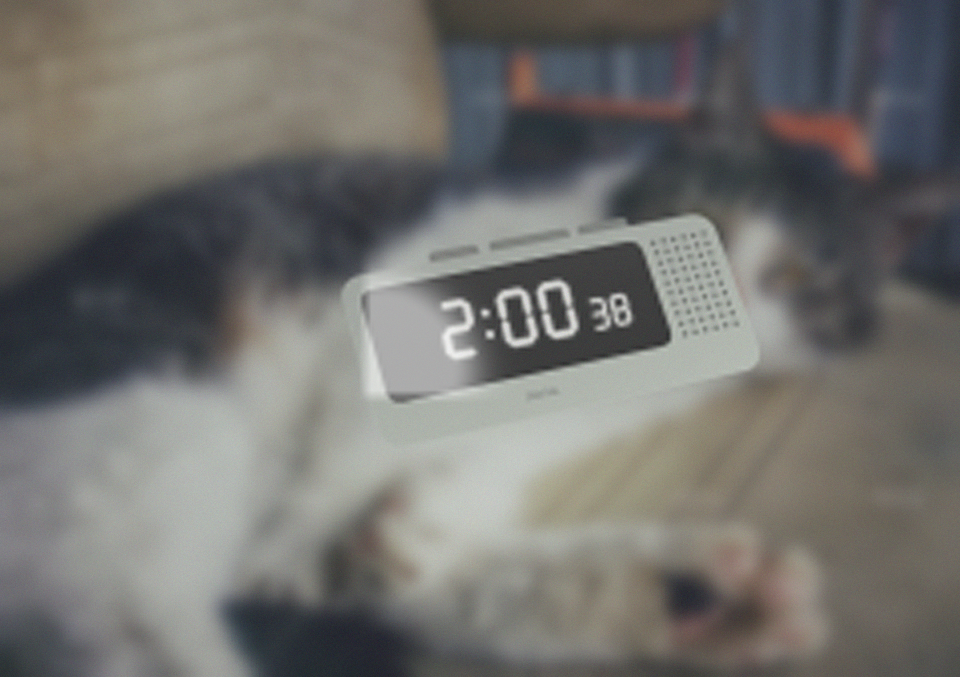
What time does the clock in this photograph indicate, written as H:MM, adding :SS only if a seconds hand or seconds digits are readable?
2:00:38
